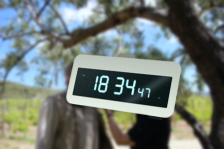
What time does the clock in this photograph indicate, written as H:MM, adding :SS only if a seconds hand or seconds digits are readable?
18:34:47
